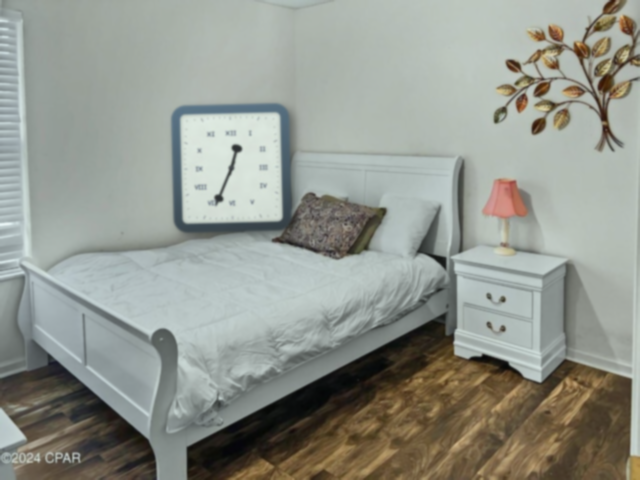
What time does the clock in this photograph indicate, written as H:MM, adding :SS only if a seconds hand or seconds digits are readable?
12:34
